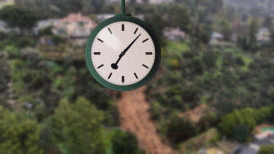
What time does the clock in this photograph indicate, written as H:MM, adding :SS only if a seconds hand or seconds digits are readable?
7:07
